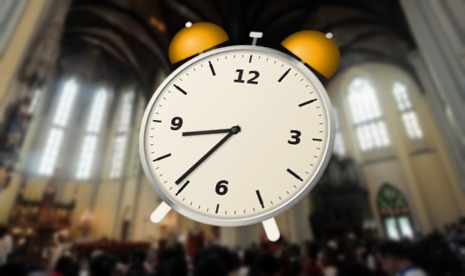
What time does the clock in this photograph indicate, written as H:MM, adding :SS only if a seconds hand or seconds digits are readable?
8:36
